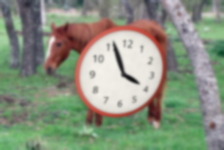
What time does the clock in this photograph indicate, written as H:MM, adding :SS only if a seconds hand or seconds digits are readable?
3:56
